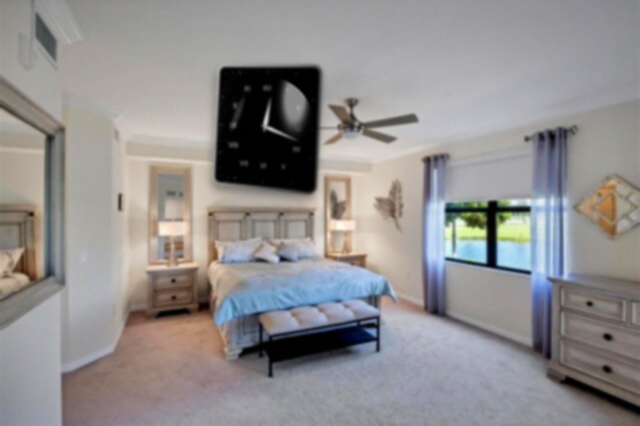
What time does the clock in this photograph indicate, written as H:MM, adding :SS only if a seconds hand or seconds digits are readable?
12:18
